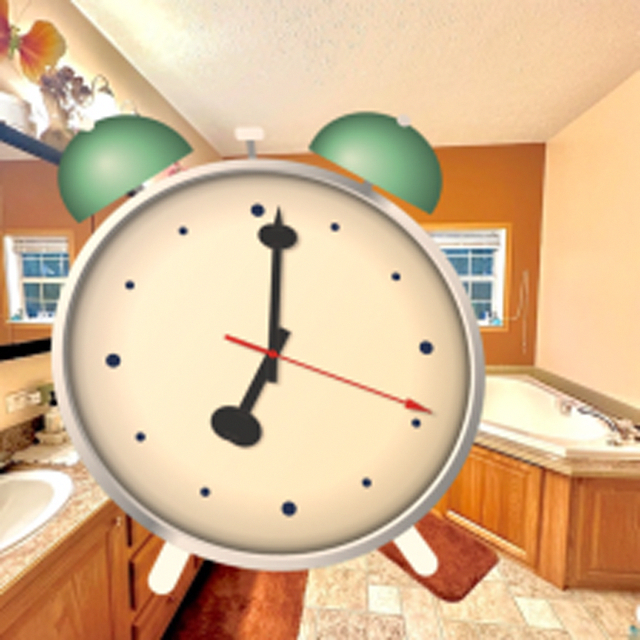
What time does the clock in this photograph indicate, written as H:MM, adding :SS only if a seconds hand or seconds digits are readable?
7:01:19
